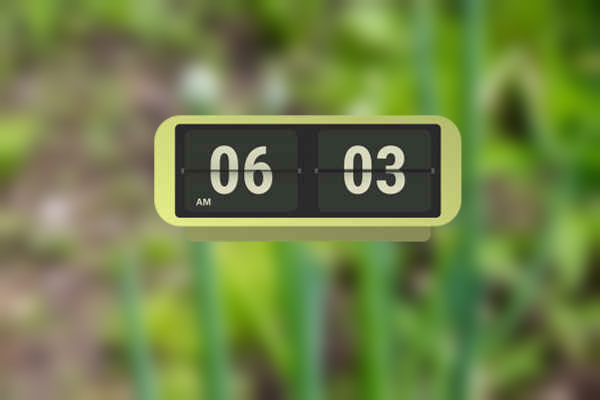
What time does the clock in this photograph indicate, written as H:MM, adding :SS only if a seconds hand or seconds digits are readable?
6:03
